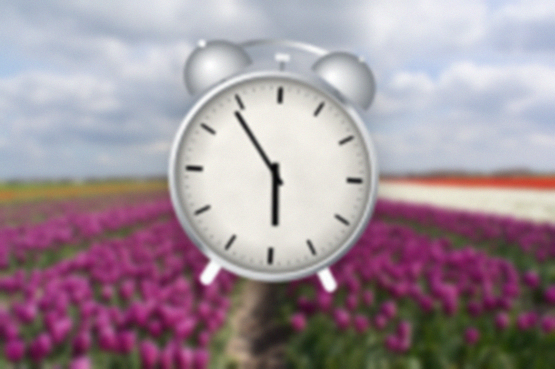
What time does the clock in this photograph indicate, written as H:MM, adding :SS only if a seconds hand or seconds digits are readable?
5:54
